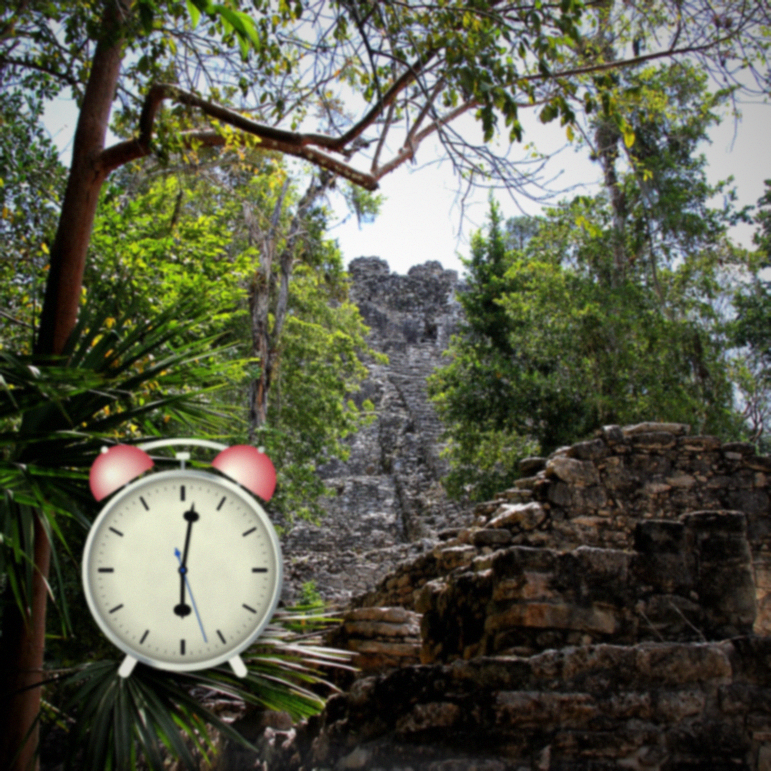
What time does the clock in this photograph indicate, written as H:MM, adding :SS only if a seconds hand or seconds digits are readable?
6:01:27
